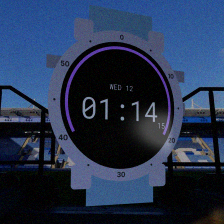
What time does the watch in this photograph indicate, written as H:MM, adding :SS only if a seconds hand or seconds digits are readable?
1:14:15
